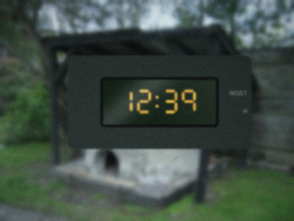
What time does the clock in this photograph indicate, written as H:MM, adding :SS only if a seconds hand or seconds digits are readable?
12:39
